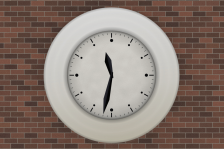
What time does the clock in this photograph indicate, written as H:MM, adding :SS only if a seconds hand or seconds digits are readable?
11:32
